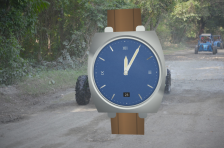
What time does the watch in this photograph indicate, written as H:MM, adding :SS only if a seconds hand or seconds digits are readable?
12:05
